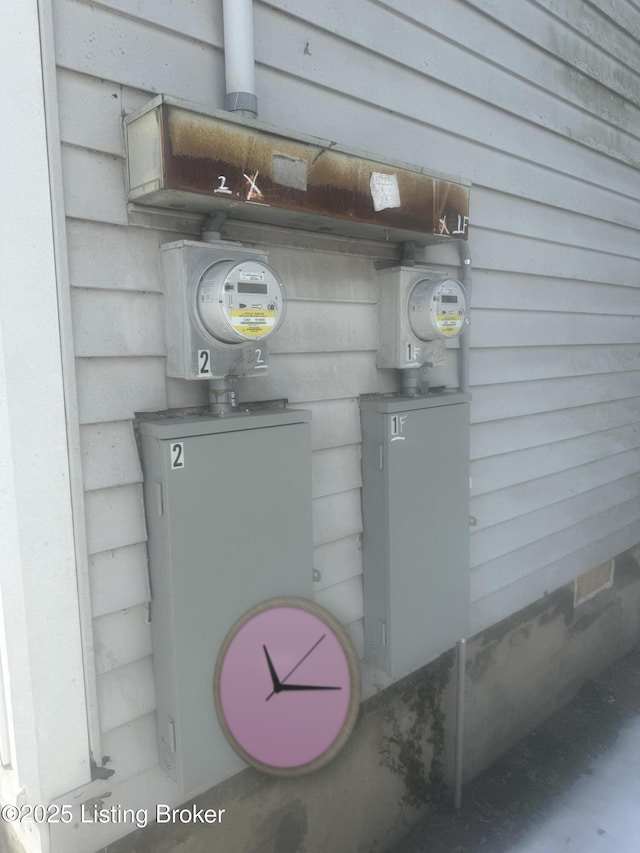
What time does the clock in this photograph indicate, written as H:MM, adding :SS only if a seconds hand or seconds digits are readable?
11:15:08
